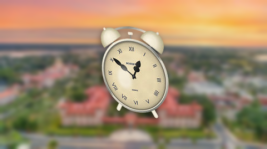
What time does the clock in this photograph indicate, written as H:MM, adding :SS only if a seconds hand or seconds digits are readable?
12:51
